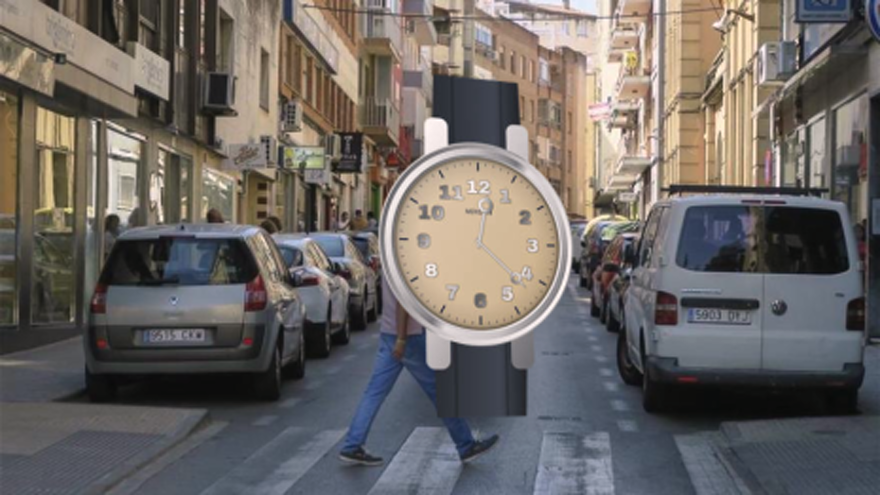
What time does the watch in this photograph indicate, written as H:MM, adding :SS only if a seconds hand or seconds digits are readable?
12:22
